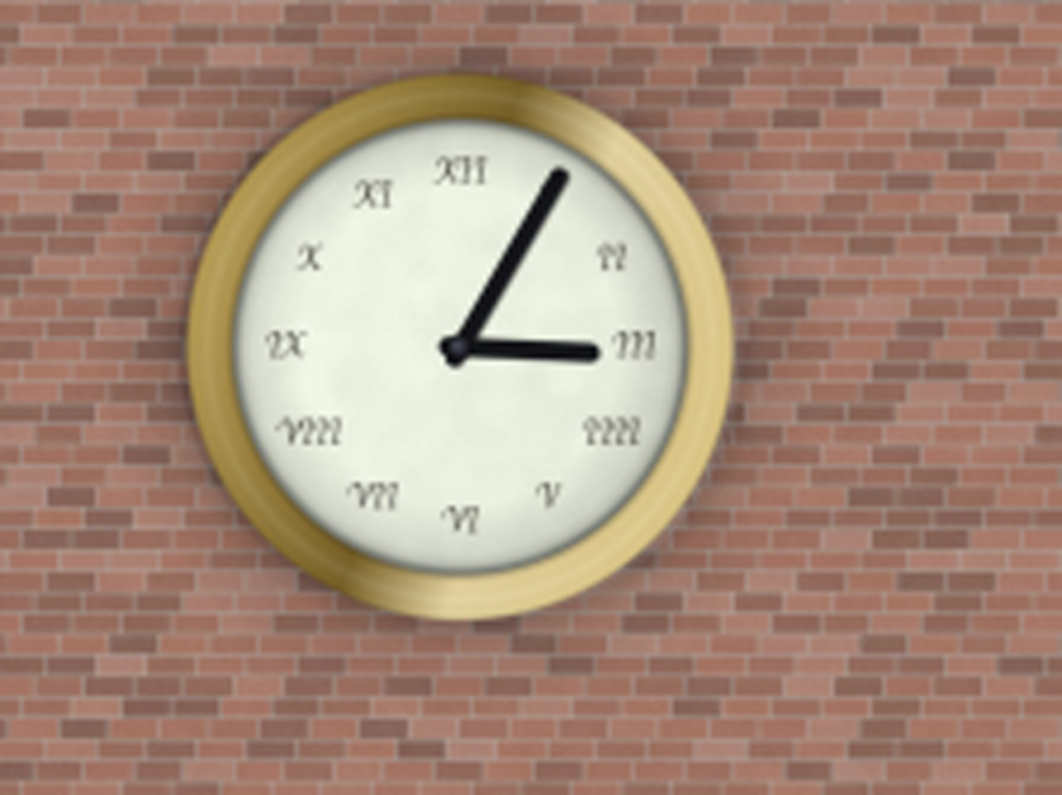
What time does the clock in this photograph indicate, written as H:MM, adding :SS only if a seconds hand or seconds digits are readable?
3:05
